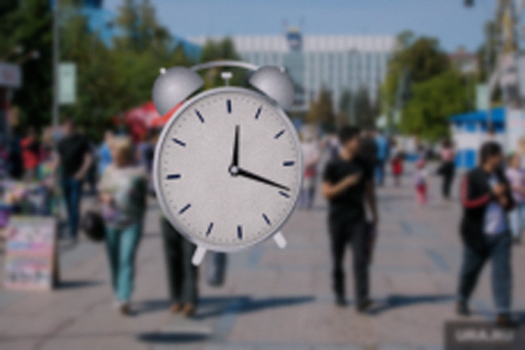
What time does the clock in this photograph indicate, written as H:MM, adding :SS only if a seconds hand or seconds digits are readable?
12:19
